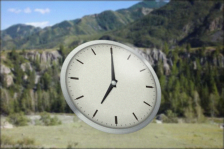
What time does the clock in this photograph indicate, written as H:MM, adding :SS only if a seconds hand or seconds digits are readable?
7:00
